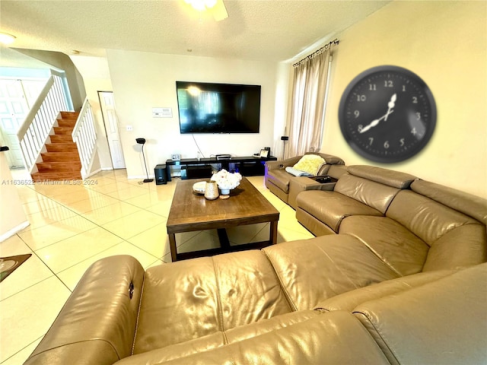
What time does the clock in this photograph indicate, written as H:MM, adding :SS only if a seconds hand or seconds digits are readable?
12:39
